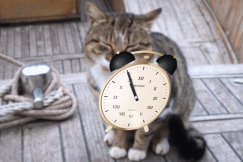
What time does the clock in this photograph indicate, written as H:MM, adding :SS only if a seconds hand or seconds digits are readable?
10:55
